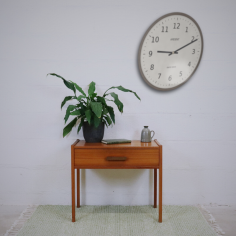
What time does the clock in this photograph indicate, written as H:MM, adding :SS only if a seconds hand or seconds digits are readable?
9:11
